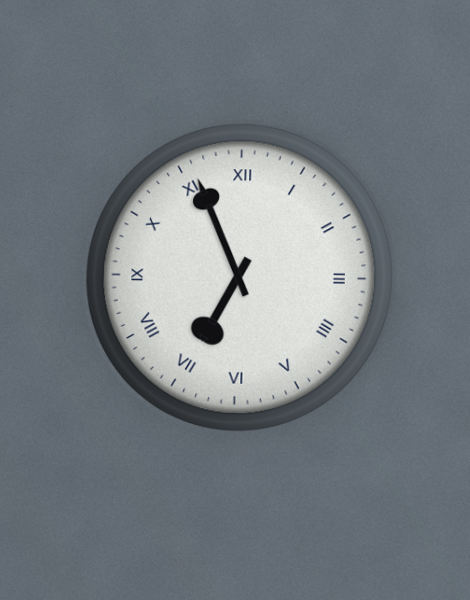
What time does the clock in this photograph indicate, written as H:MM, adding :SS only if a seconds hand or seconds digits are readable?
6:56
